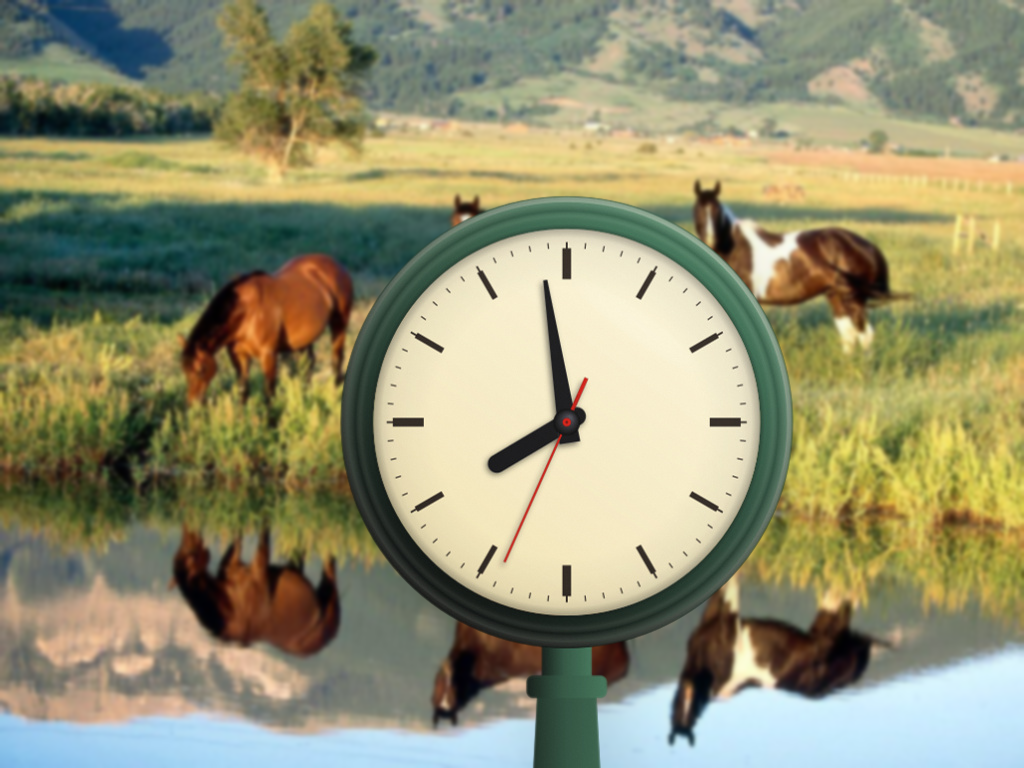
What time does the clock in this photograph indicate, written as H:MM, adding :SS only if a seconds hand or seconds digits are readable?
7:58:34
